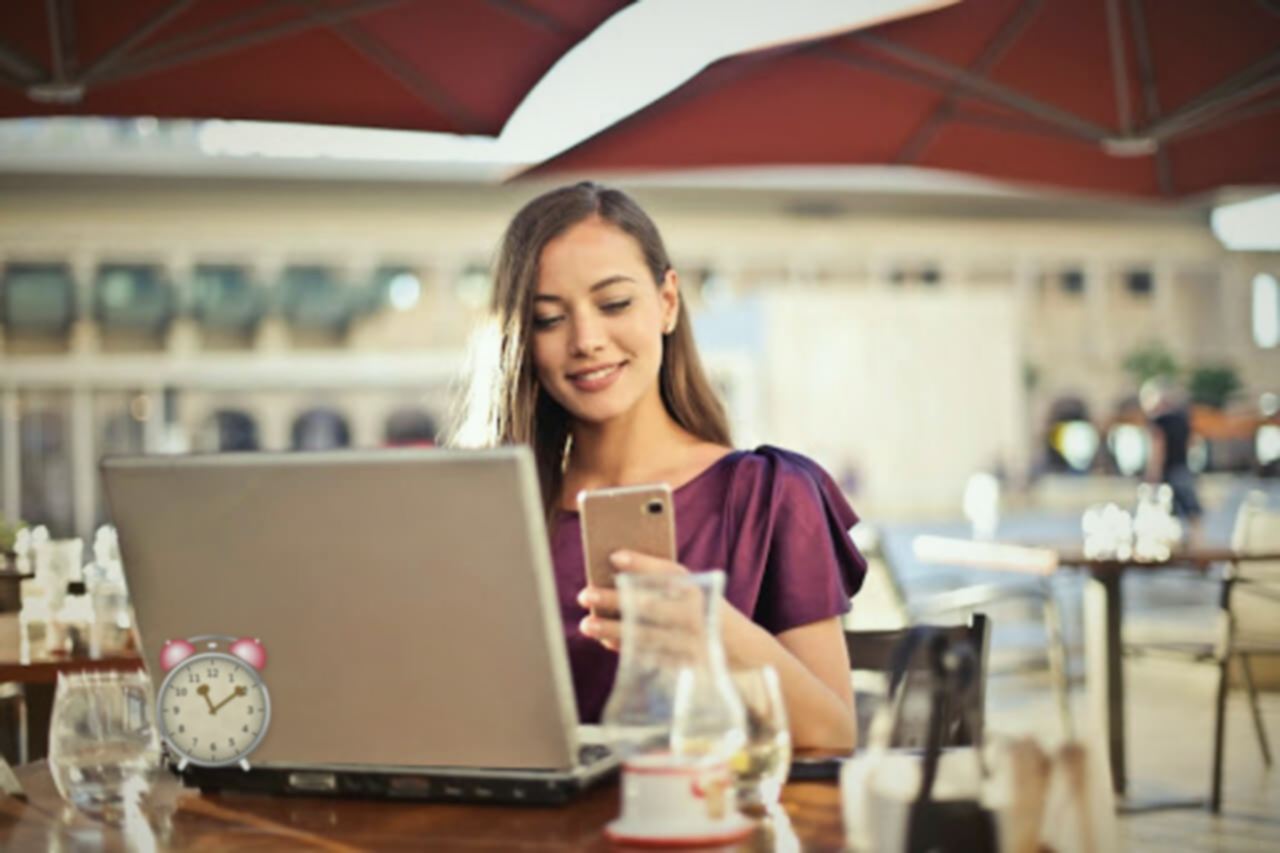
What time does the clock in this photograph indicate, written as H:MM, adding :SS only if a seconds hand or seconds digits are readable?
11:09
